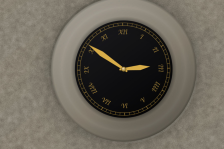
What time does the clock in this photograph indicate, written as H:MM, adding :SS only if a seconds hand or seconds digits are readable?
2:51
